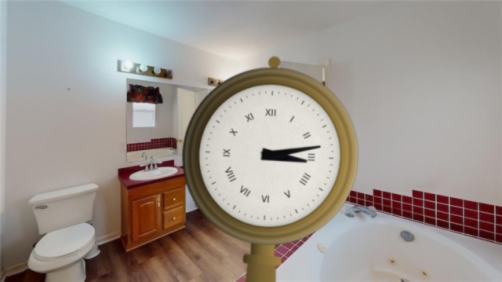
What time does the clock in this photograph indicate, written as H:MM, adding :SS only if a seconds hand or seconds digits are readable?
3:13
